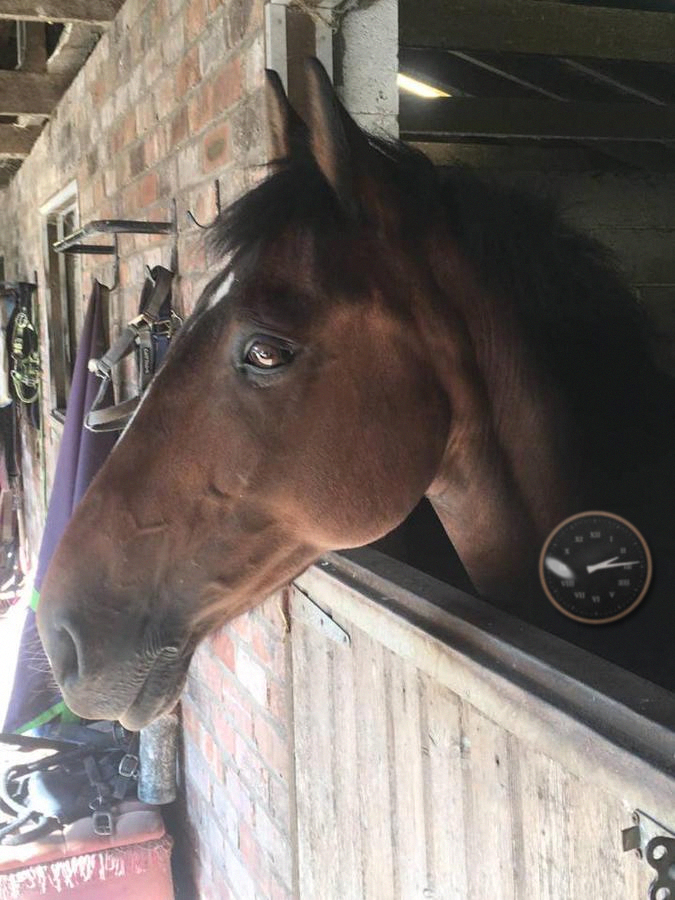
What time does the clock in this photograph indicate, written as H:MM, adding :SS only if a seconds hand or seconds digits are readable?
2:14
